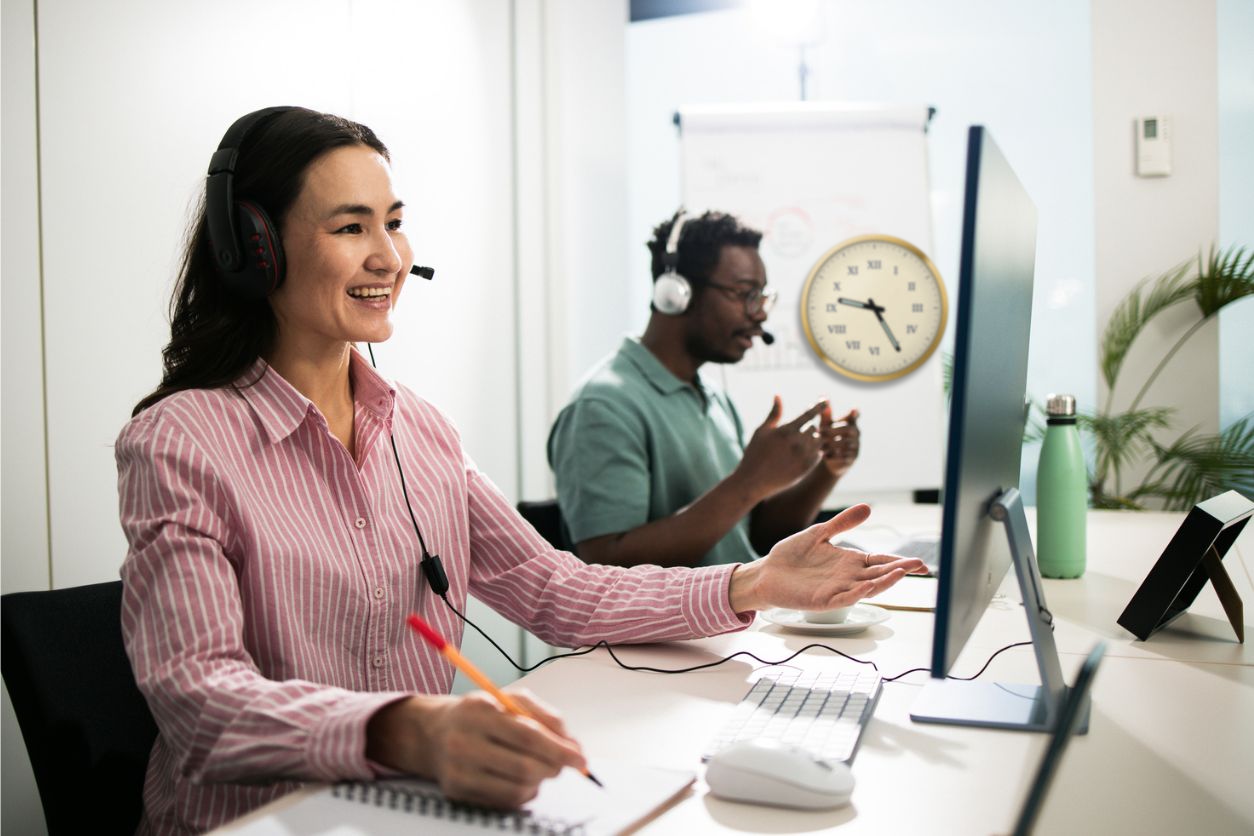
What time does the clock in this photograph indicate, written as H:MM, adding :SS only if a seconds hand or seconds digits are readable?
9:25
